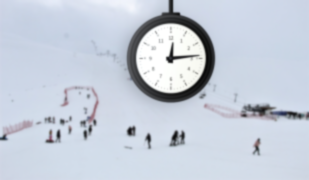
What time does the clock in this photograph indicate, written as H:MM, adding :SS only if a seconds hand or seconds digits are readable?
12:14
